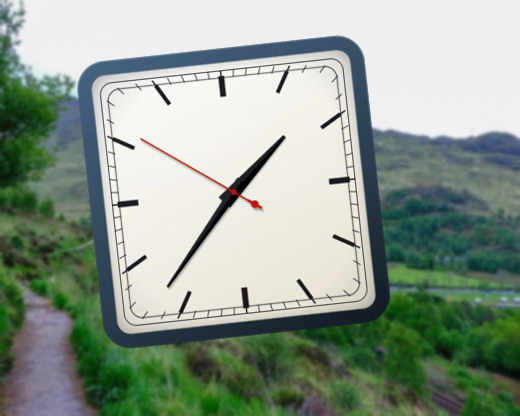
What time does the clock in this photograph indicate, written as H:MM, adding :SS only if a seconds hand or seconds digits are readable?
1:36:51
